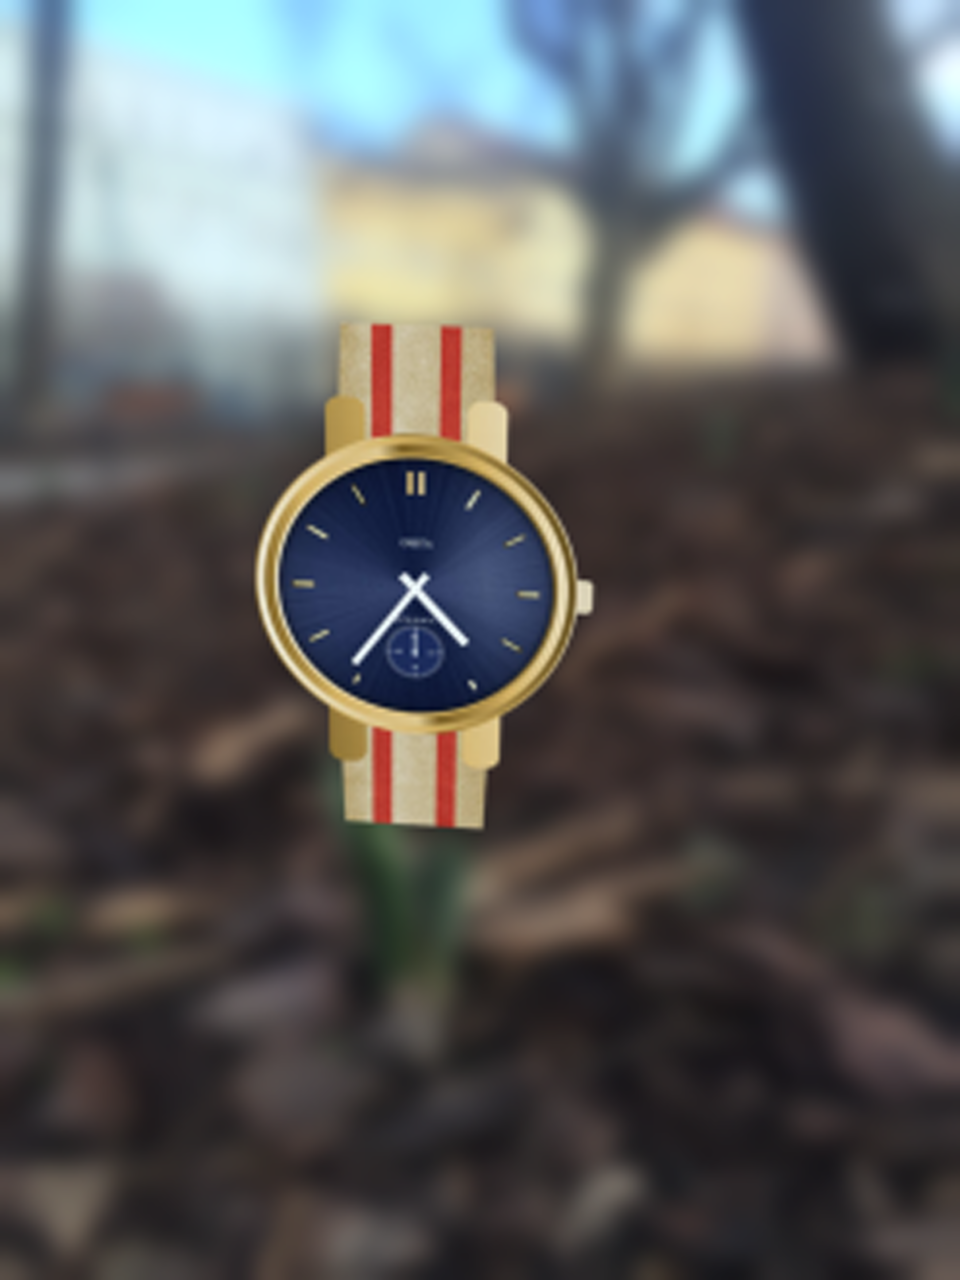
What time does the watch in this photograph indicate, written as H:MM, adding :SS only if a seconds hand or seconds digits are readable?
4:36
